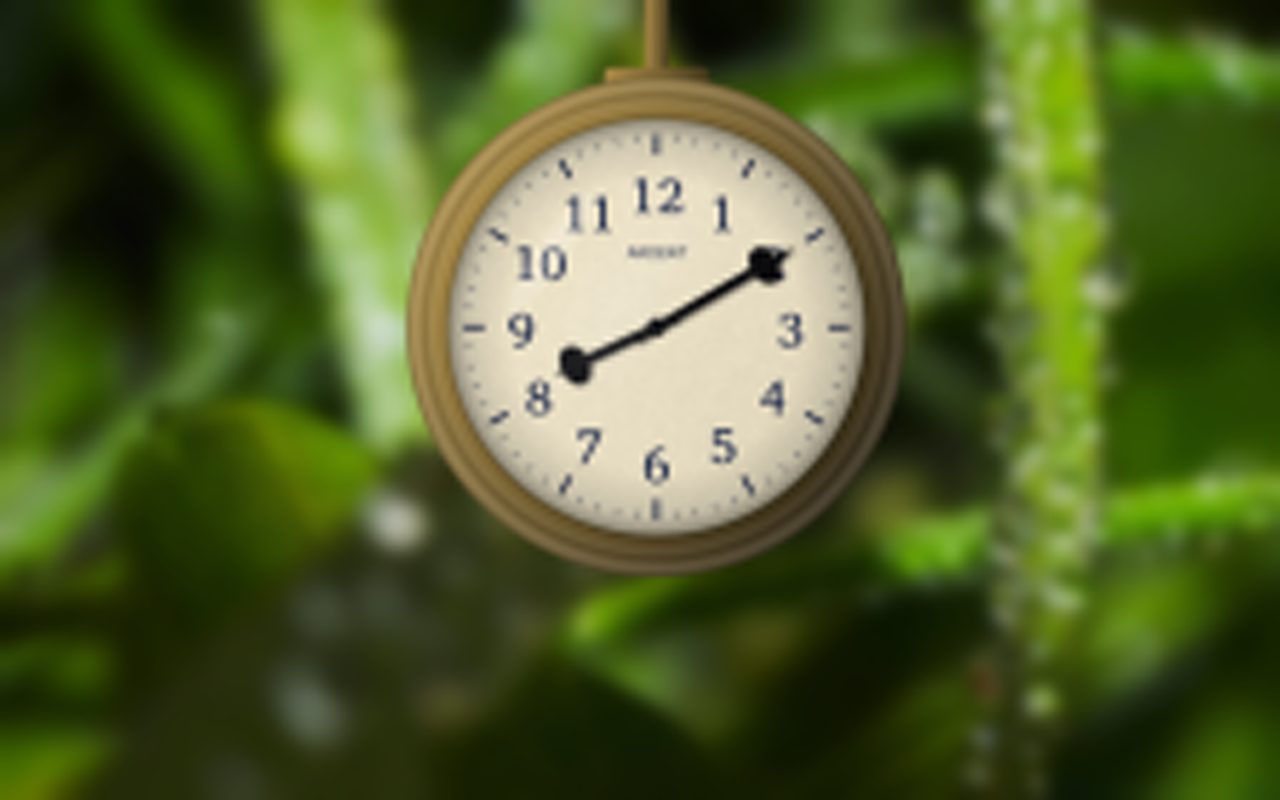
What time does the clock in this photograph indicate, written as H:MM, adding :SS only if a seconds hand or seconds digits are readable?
8:10
